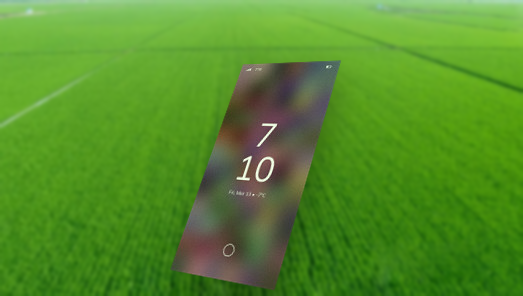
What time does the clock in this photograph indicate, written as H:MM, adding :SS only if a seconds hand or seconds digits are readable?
7:10
